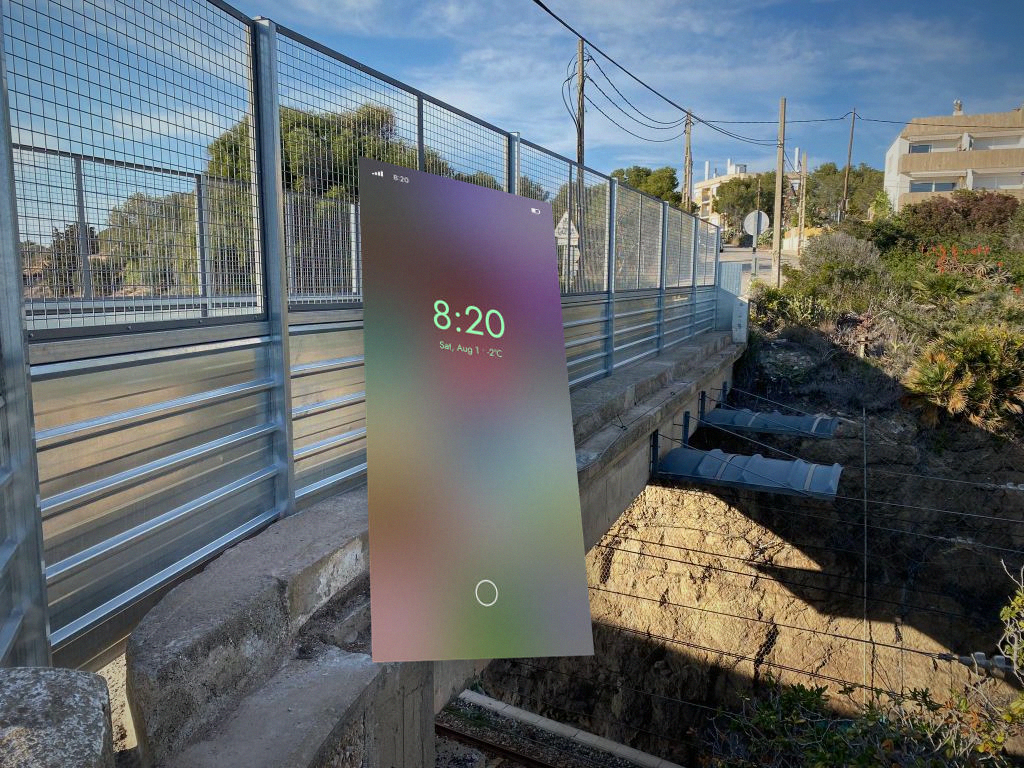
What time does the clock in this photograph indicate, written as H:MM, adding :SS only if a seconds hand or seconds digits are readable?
8:20
